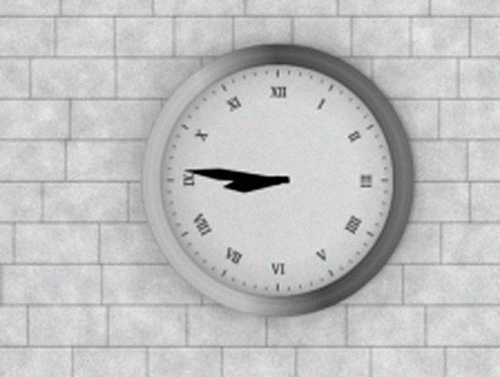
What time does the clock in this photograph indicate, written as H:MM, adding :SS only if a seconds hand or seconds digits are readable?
8:46
